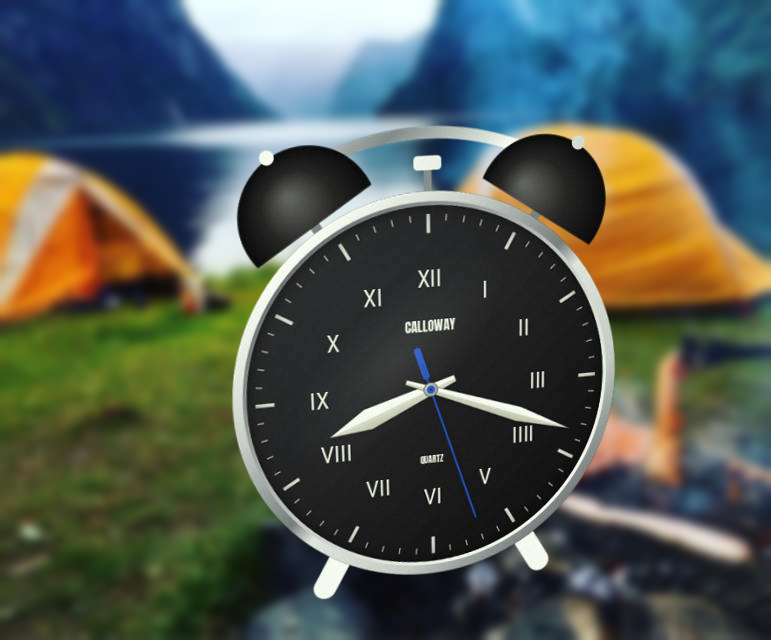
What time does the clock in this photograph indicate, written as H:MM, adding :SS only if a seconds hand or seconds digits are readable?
8:18:27
